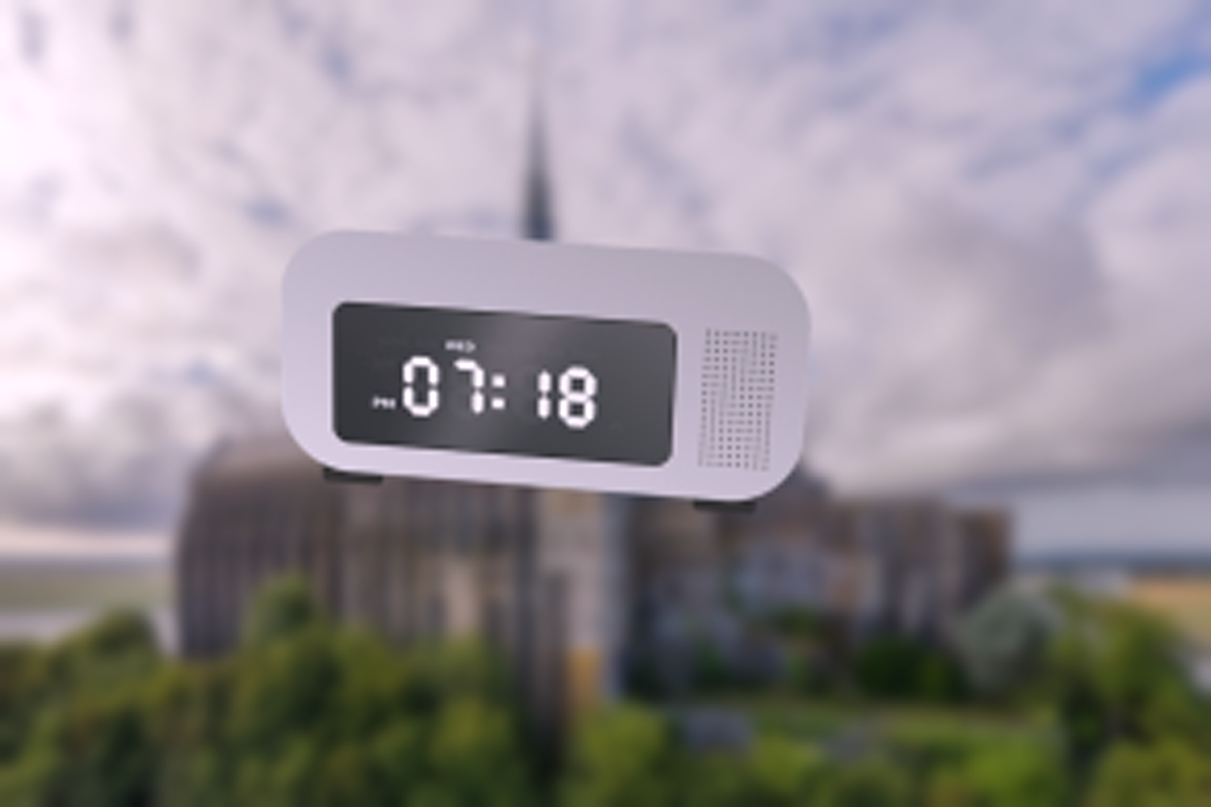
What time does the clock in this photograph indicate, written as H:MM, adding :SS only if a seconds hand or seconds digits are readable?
7:18
